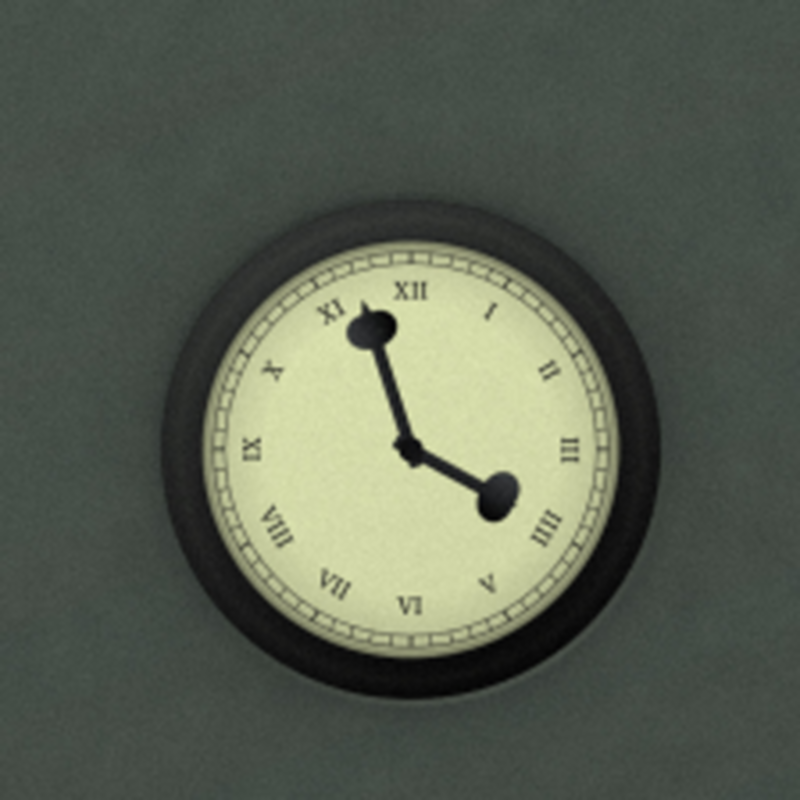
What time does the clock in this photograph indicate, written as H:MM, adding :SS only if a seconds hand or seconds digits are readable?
3:57
